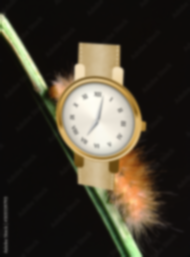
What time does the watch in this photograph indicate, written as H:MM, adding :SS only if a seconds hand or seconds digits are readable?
7:02
